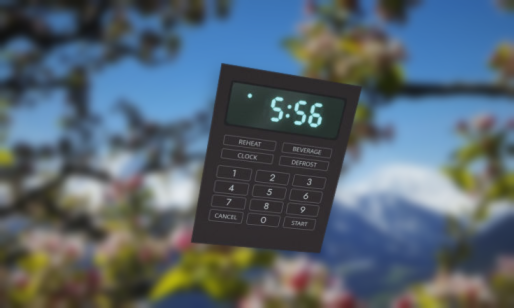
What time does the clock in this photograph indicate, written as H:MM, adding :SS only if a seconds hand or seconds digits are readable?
5:56
